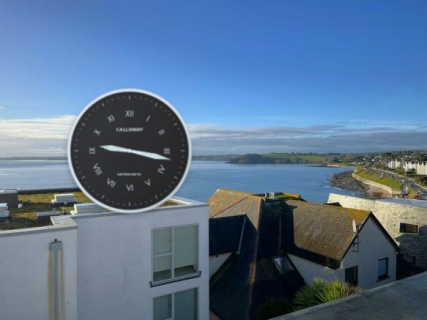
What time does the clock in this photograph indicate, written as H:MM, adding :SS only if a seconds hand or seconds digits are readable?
9:17
